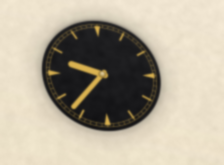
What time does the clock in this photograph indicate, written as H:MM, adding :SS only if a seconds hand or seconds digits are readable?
9:37
